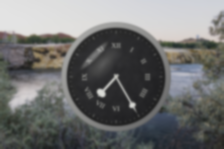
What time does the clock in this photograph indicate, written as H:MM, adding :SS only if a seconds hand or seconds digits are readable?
7:25
